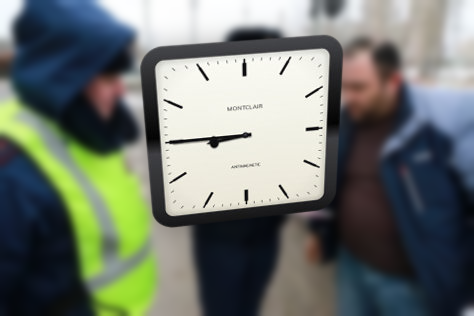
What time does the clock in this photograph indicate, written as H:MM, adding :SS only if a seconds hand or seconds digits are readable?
8:45
